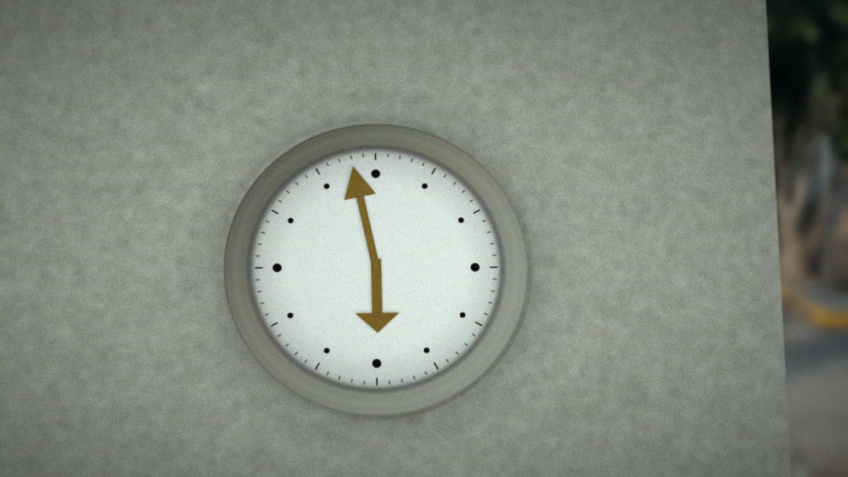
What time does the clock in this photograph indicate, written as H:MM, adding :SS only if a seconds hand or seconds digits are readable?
5:58
